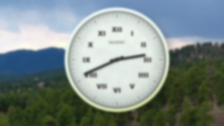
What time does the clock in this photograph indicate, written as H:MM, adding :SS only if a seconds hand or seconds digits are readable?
2:41
